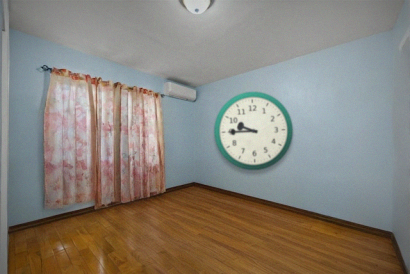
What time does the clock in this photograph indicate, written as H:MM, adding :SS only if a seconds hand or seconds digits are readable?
9:45
